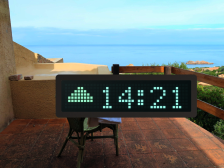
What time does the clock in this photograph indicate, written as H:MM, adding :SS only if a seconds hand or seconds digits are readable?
14:21
